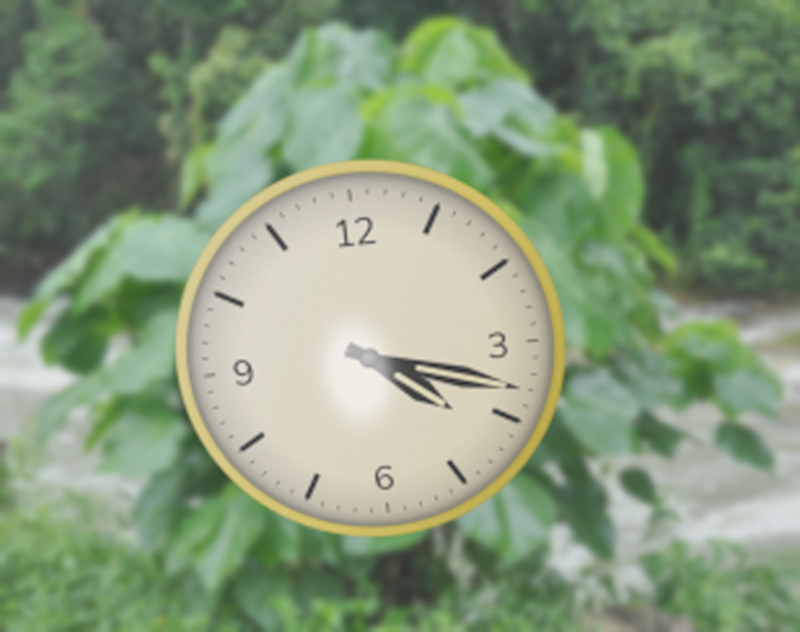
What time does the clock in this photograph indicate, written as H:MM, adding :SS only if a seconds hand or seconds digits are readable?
4:18
